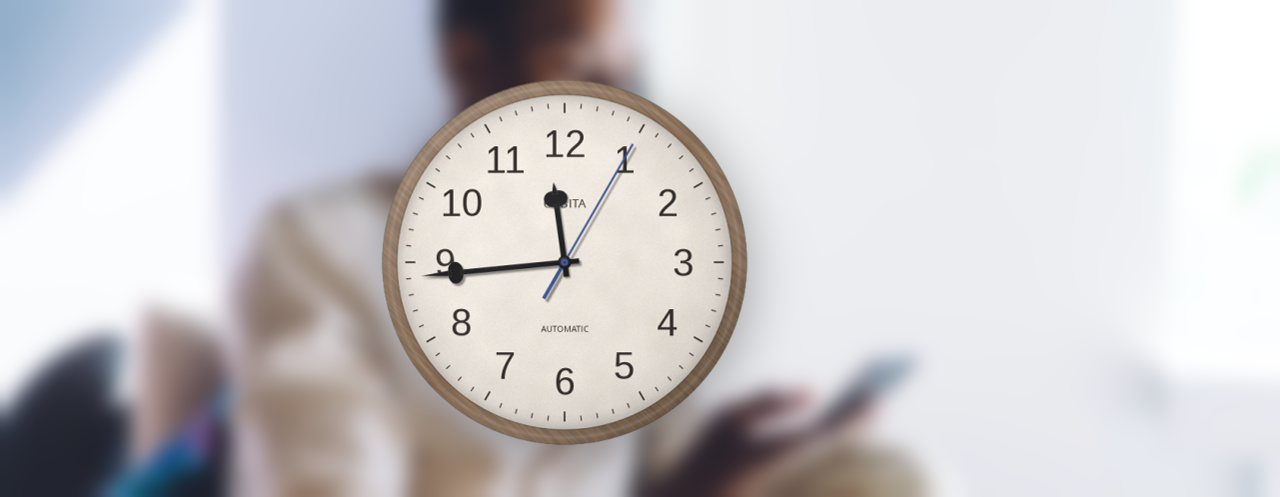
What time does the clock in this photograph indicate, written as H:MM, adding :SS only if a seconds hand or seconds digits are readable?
11:44:05
